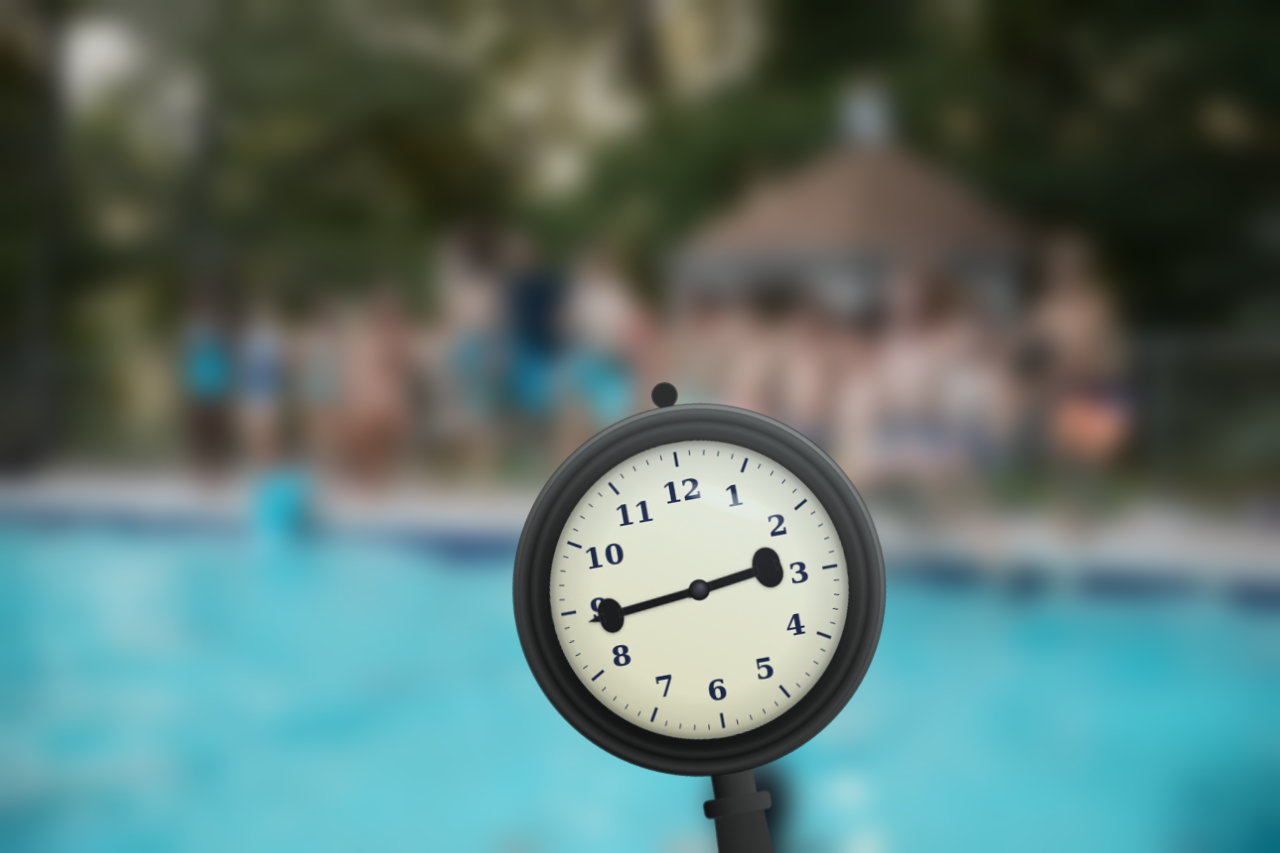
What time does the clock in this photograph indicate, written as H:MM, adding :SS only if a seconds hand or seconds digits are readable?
2:44
